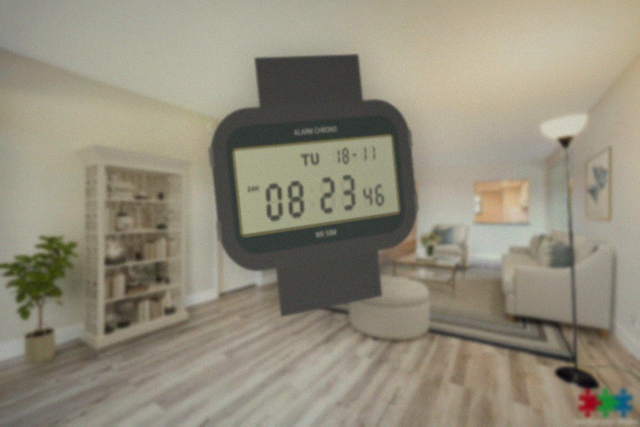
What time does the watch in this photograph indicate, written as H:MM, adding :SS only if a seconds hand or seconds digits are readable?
8:23:46
